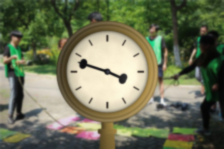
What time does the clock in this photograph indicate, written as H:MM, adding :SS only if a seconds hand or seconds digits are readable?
3:48
